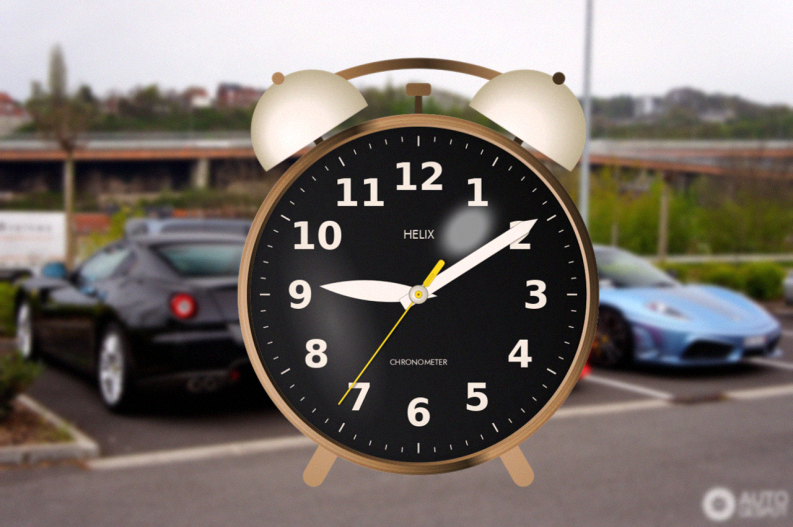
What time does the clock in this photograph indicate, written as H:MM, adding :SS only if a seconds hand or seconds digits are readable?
9:09:36
